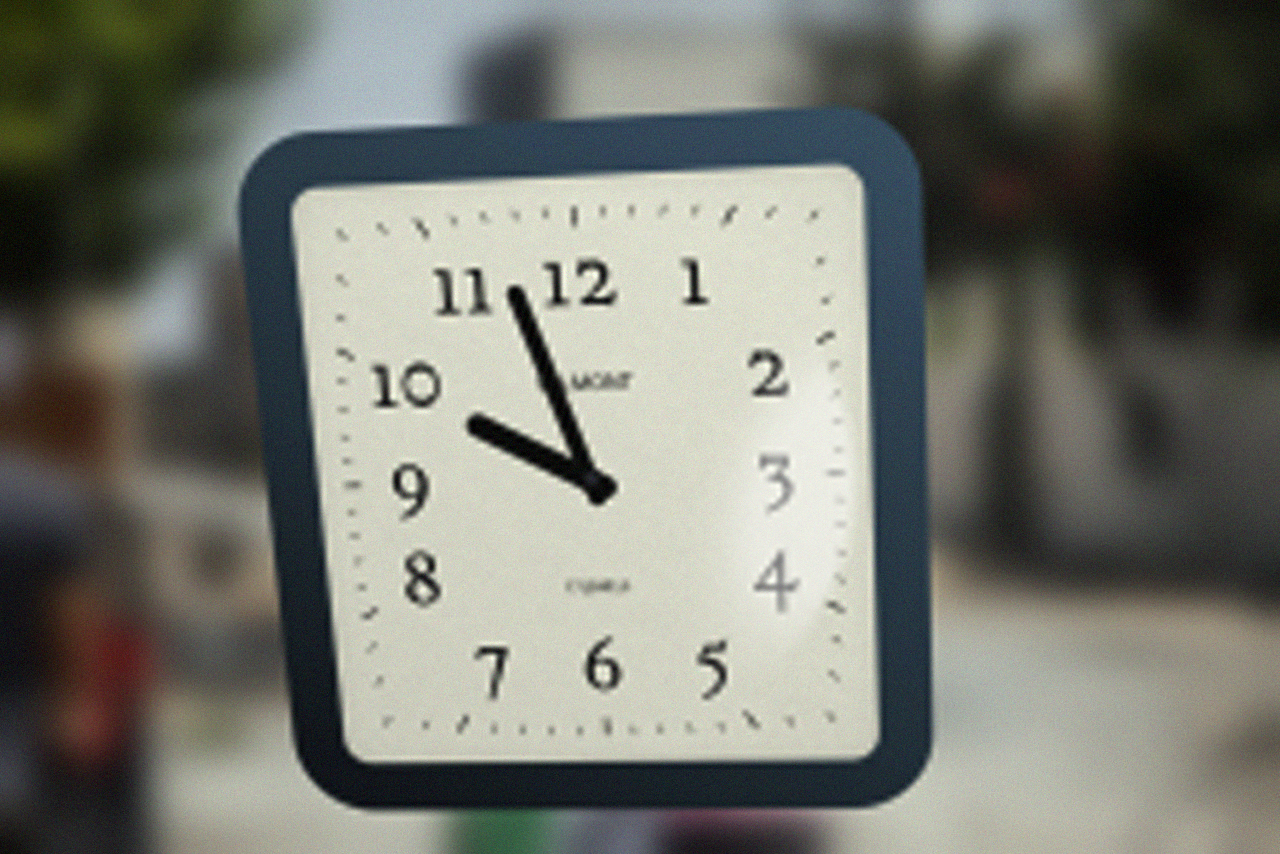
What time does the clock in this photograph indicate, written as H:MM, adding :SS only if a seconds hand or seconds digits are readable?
9:57
